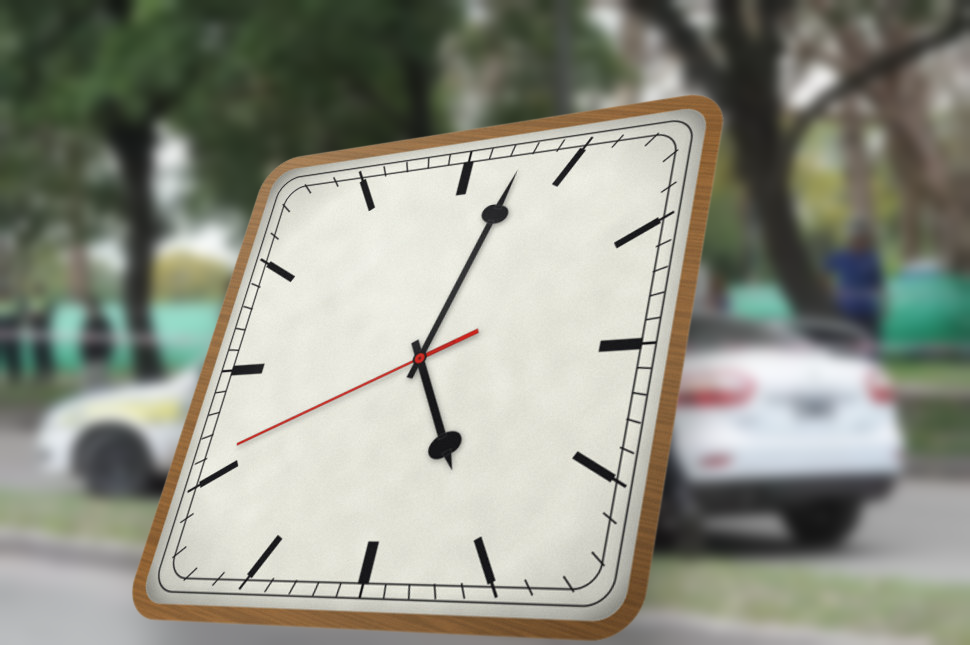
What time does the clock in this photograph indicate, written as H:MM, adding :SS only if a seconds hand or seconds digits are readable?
5:02:41
